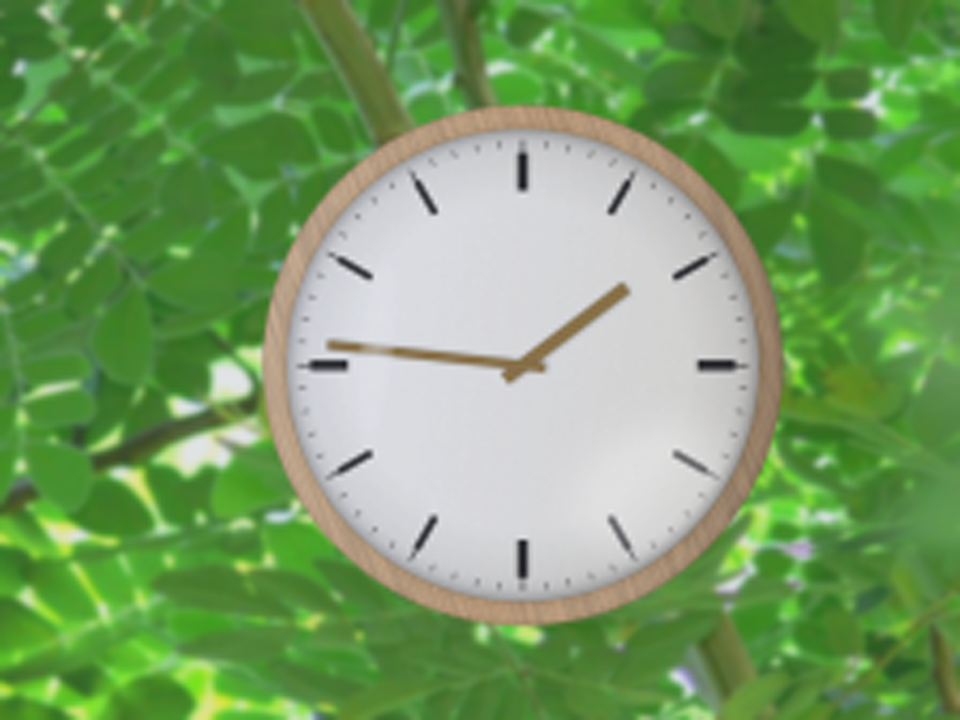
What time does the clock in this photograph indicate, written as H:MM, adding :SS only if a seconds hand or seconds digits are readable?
1:46
